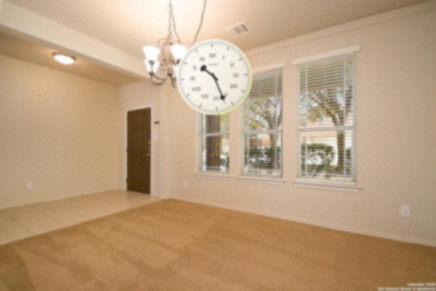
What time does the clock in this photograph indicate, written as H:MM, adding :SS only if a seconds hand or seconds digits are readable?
10:27
